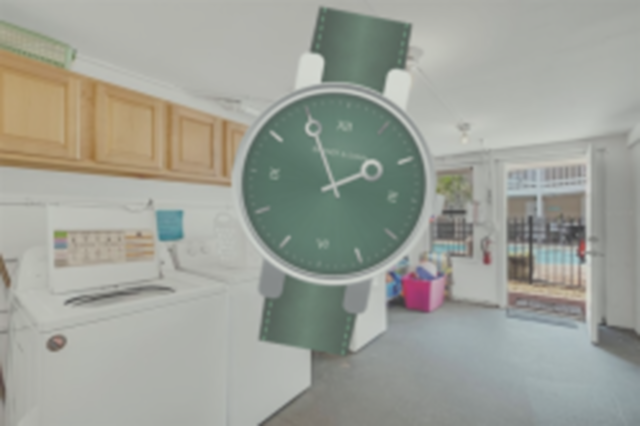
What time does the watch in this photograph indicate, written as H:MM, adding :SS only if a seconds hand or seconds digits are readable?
1:55
